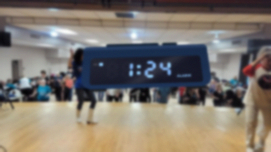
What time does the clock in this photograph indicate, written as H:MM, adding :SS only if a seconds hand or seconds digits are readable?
1:24
